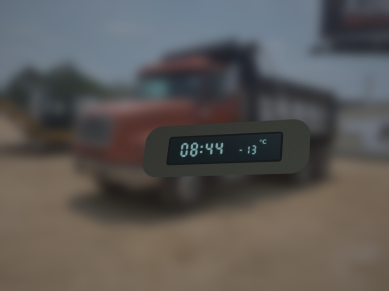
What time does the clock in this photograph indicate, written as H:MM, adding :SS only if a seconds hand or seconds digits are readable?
8:44
